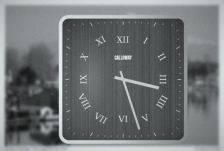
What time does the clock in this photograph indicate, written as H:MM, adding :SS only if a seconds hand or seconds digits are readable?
3:27
